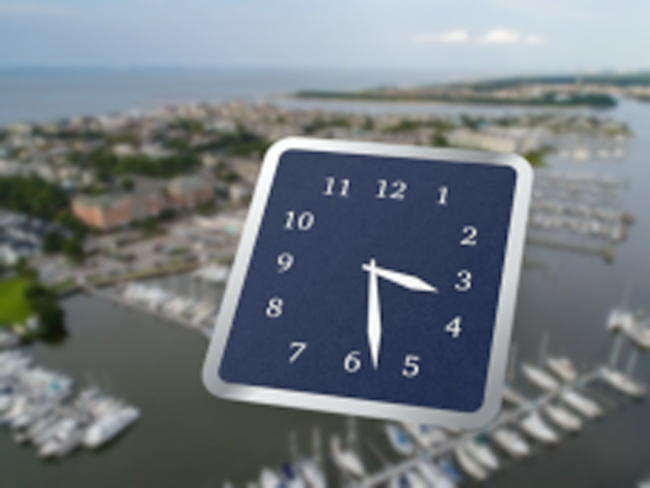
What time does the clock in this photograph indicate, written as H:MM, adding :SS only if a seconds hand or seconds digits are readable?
3:28
